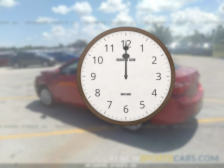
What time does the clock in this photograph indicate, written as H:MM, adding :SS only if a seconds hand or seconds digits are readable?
12:00
